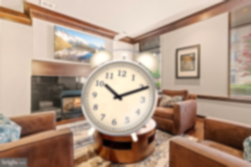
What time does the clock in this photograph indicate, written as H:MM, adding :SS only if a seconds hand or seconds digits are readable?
10:11
